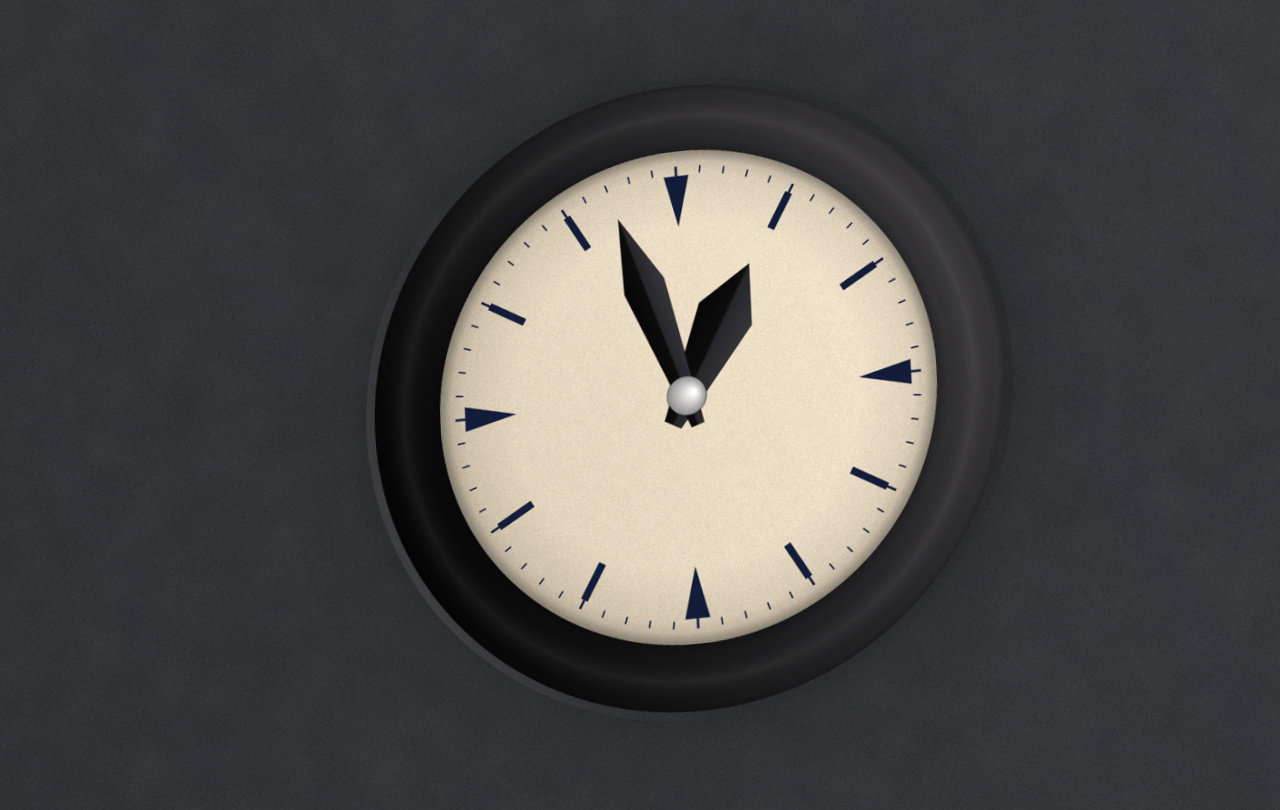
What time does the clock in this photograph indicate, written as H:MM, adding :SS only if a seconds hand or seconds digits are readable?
12:57
